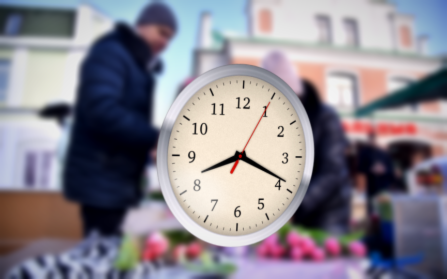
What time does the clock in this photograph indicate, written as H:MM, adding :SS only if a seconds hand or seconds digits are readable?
8:19:05
